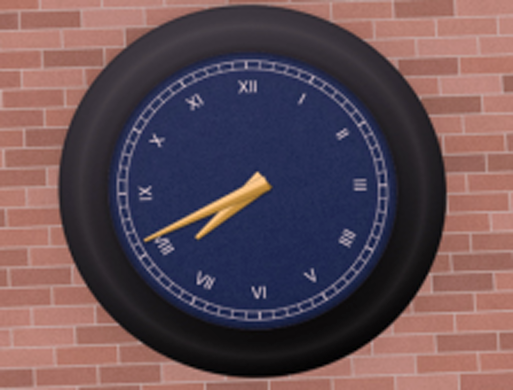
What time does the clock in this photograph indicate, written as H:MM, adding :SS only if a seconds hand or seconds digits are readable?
7:41
